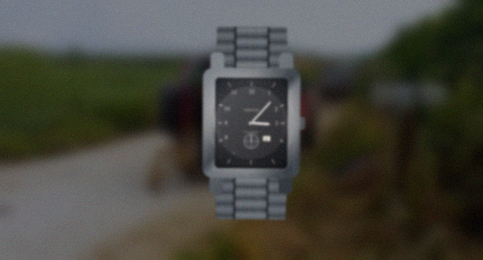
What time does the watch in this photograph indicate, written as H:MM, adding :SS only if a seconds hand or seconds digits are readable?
3:07
